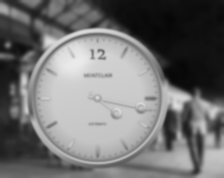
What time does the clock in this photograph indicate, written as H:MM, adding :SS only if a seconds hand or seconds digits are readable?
4:17
